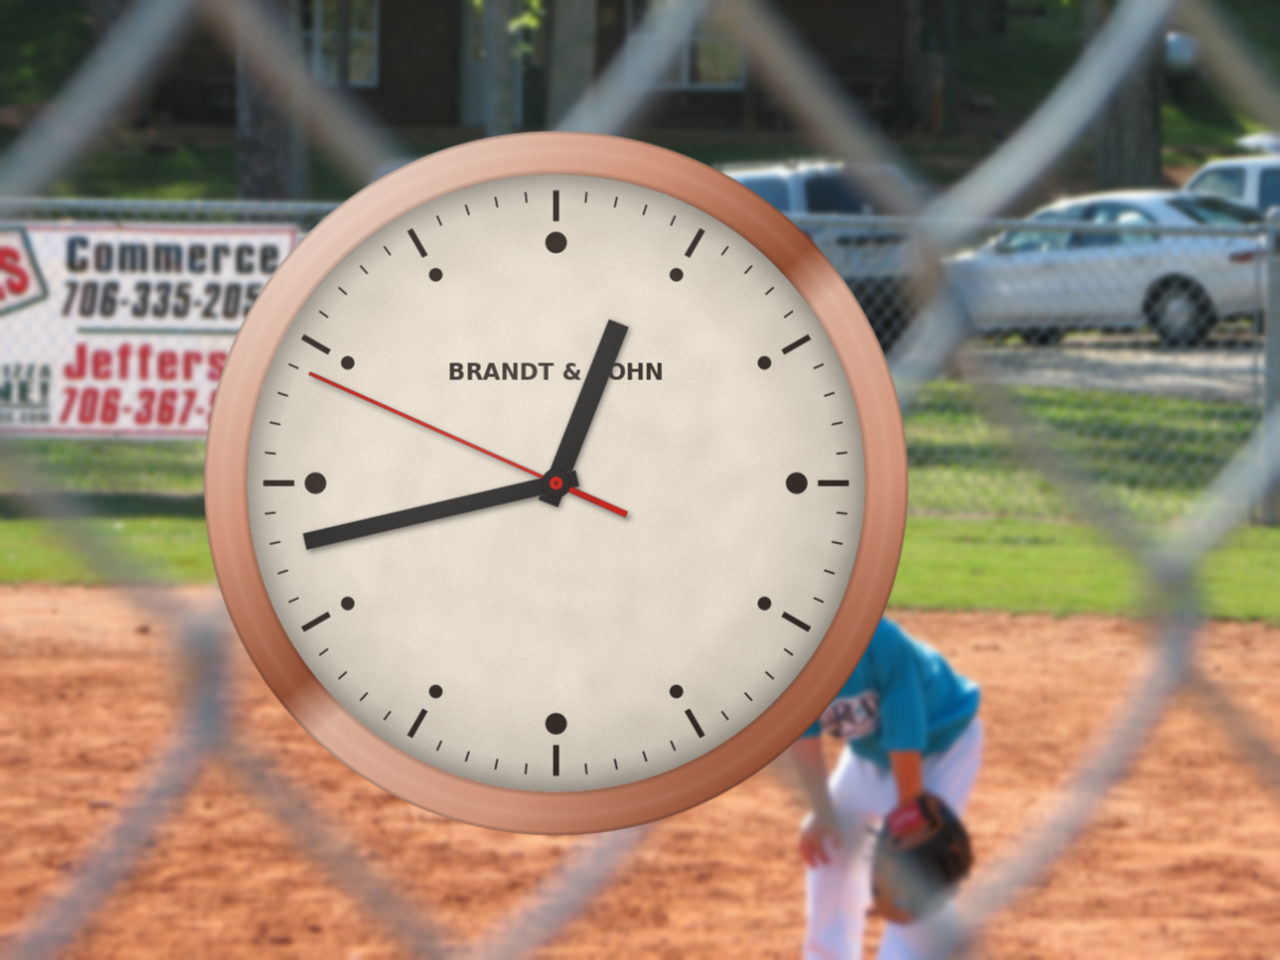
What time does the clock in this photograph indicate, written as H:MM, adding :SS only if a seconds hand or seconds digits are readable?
12:42:49
